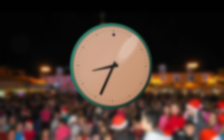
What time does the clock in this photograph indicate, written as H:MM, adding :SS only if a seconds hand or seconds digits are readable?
8:34
